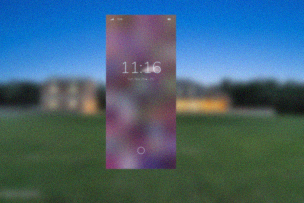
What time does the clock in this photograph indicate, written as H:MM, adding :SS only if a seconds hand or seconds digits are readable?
11:16
